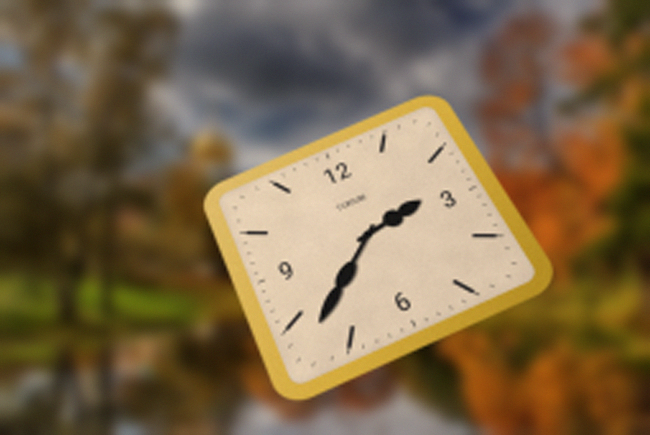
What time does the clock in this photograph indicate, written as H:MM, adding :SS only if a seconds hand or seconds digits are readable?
2:38
